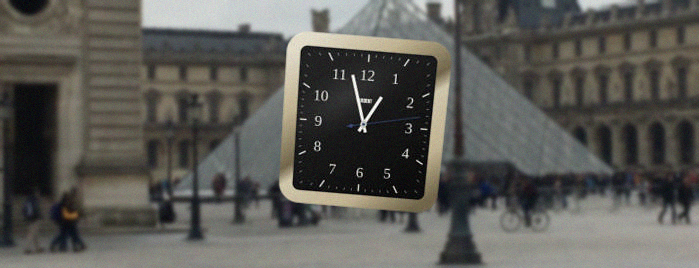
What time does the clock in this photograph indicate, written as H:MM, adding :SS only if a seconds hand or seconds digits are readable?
12:57:13
